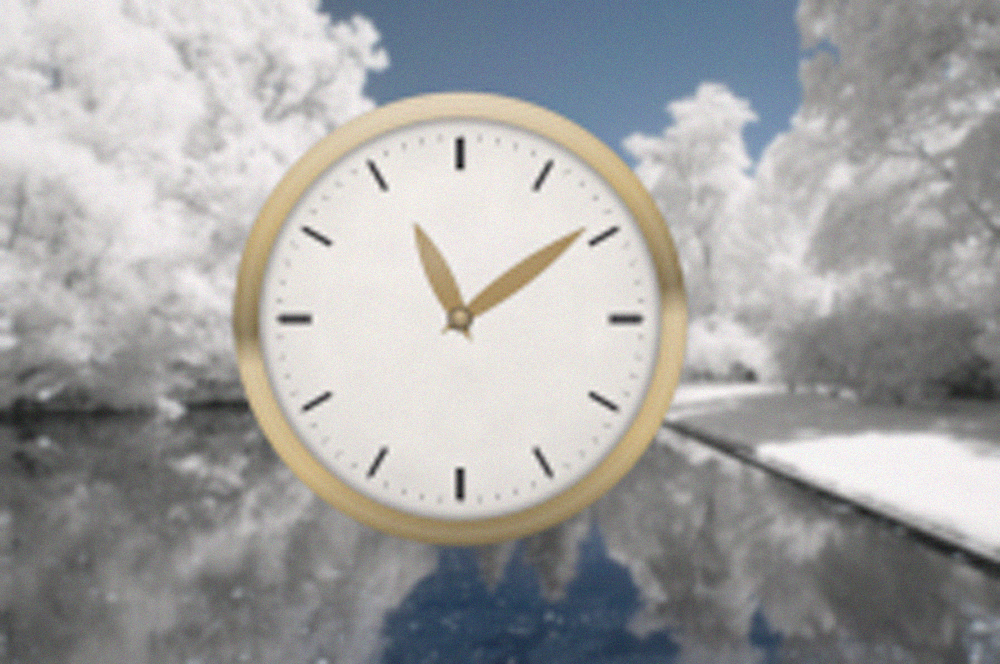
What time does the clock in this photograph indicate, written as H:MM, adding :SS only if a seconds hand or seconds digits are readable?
11:09
